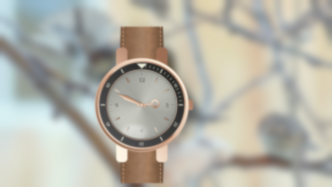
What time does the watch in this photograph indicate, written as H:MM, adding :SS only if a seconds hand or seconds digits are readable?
2:49
